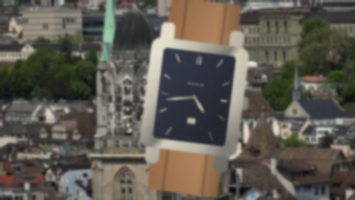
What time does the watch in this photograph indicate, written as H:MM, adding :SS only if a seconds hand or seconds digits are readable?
4:43
